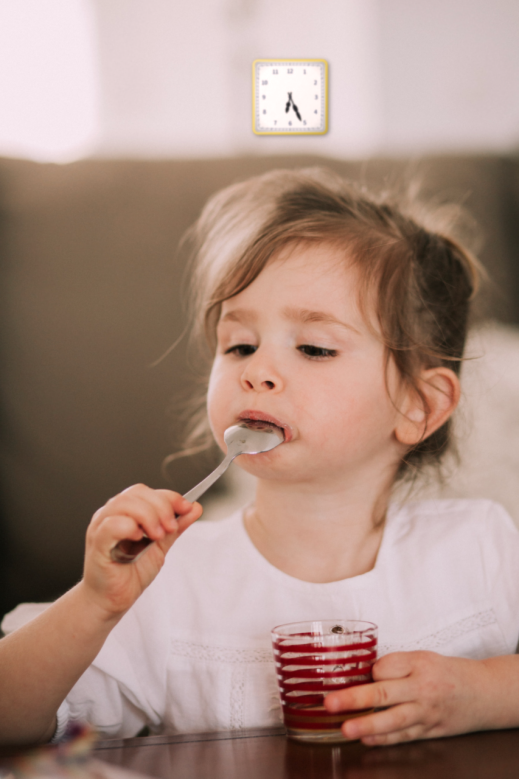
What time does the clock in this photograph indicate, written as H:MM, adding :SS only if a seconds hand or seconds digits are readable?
6:26
